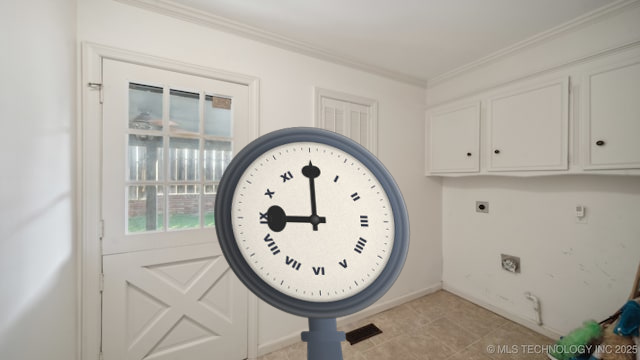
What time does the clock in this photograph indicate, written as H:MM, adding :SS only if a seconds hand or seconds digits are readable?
9:00
